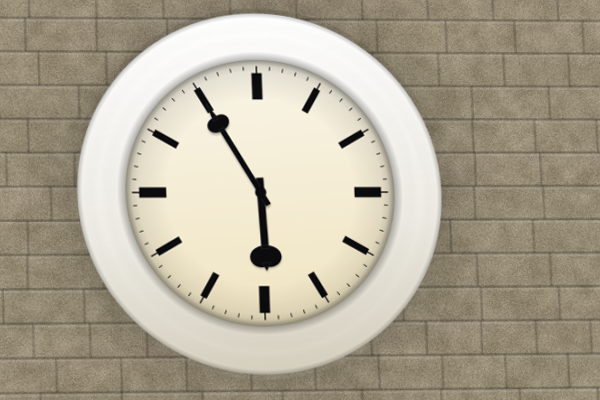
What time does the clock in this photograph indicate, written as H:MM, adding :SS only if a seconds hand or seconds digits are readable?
5:55
